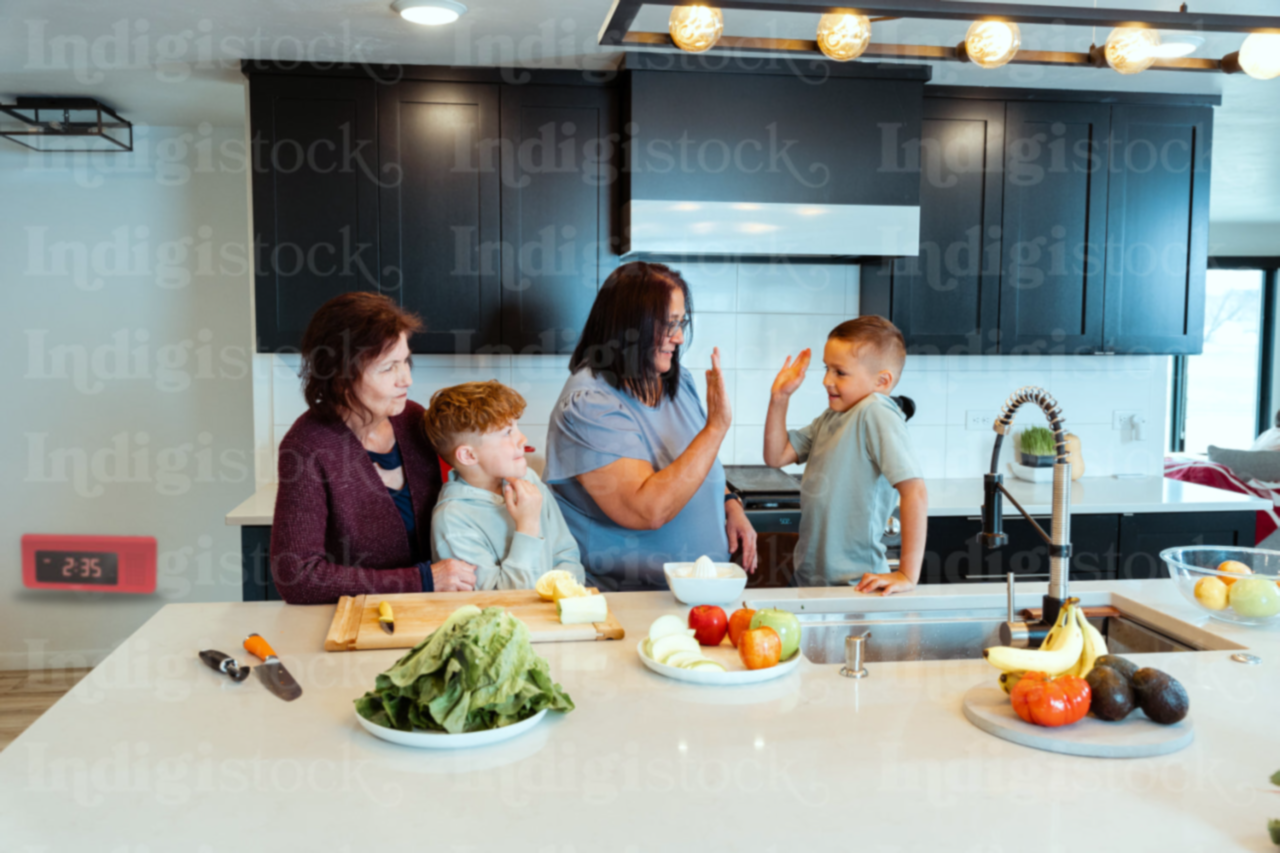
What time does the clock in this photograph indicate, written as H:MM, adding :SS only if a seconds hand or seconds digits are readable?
2:35
